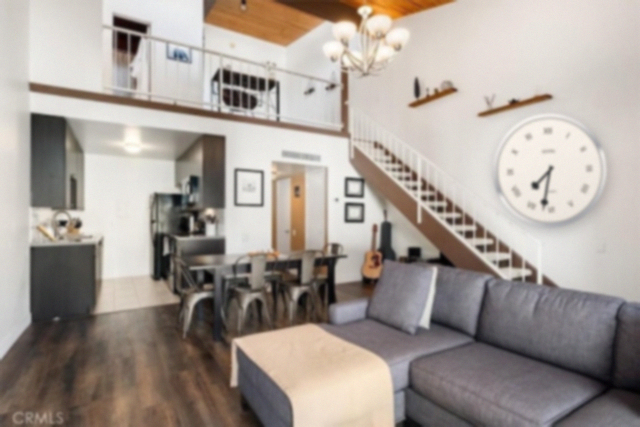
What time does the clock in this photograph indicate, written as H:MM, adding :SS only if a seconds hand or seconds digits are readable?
7:32
